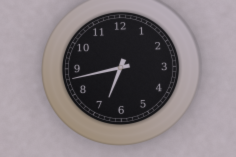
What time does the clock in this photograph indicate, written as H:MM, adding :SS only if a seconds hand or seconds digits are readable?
6:43
